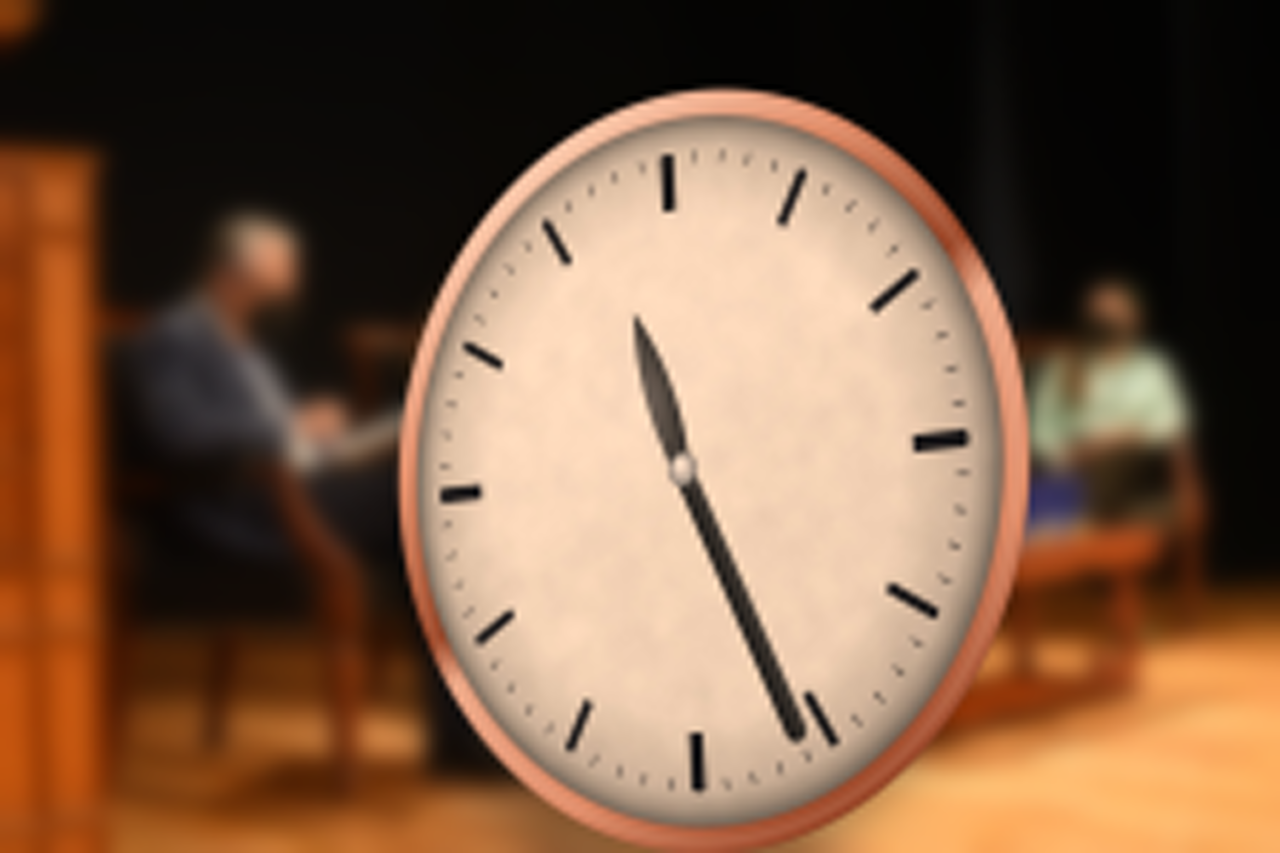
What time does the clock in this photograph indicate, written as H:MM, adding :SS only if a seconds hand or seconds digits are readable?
11:26
